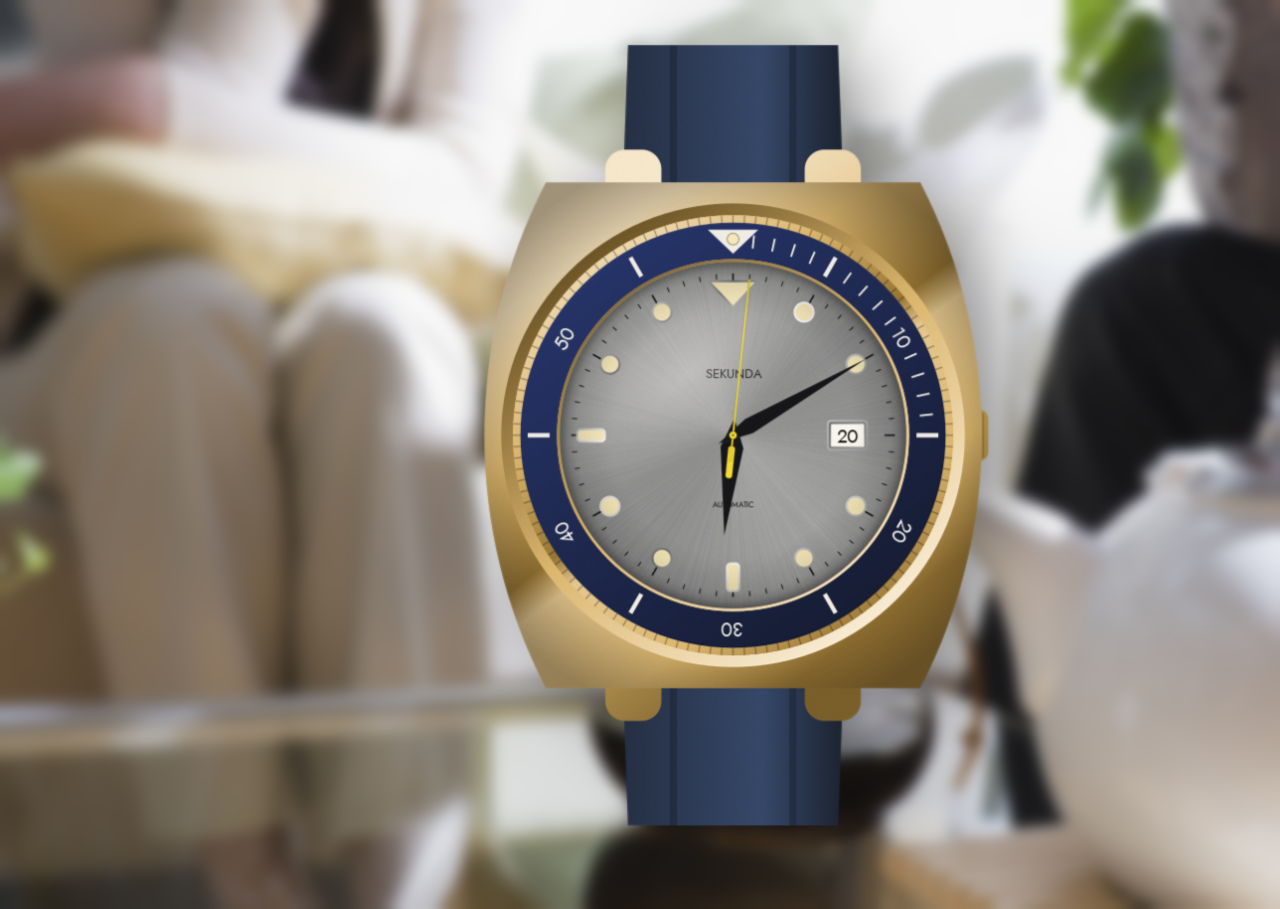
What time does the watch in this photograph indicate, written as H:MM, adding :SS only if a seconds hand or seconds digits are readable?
6:10:01
